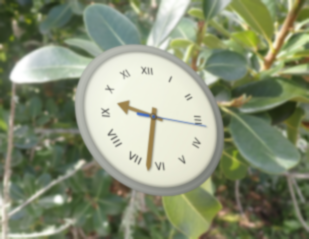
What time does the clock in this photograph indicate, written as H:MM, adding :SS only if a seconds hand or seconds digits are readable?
9:32:16
